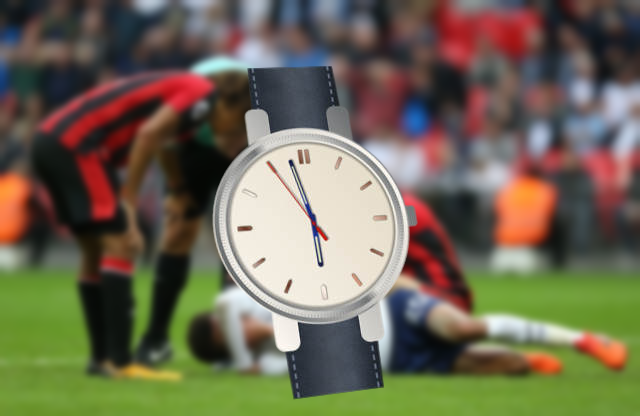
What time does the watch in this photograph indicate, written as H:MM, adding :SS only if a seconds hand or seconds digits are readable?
5:57:55
